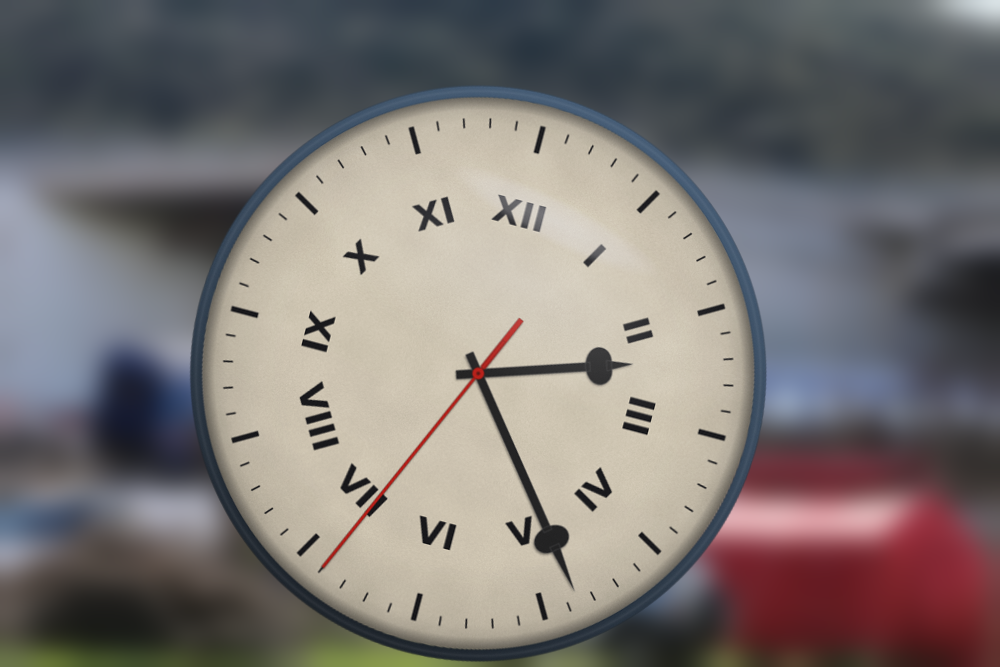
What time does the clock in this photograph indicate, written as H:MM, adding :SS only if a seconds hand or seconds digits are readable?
2:23:34
